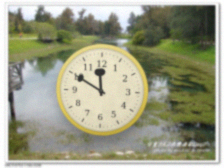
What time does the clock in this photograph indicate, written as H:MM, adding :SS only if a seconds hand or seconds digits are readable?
11:50
